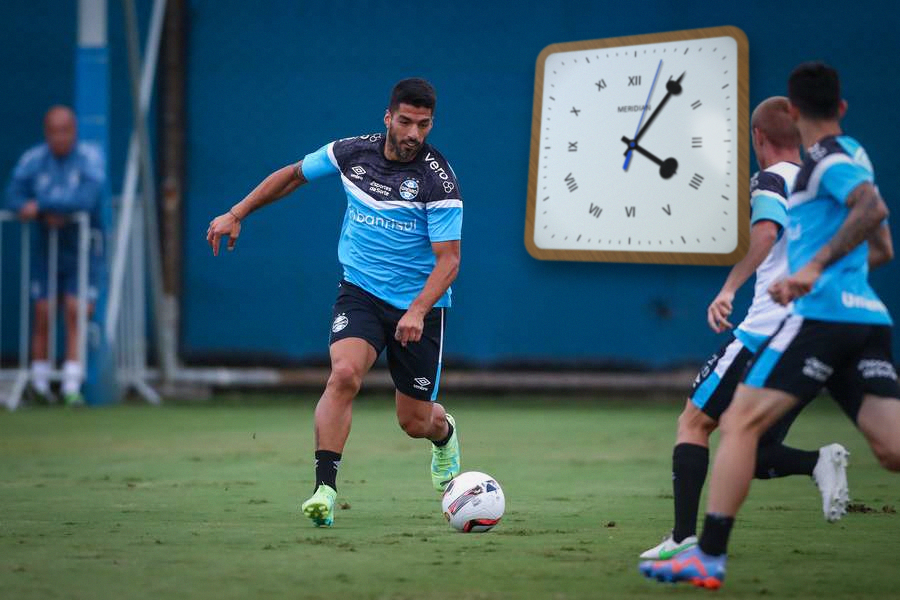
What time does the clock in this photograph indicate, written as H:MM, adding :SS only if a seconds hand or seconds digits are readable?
4:06:03
